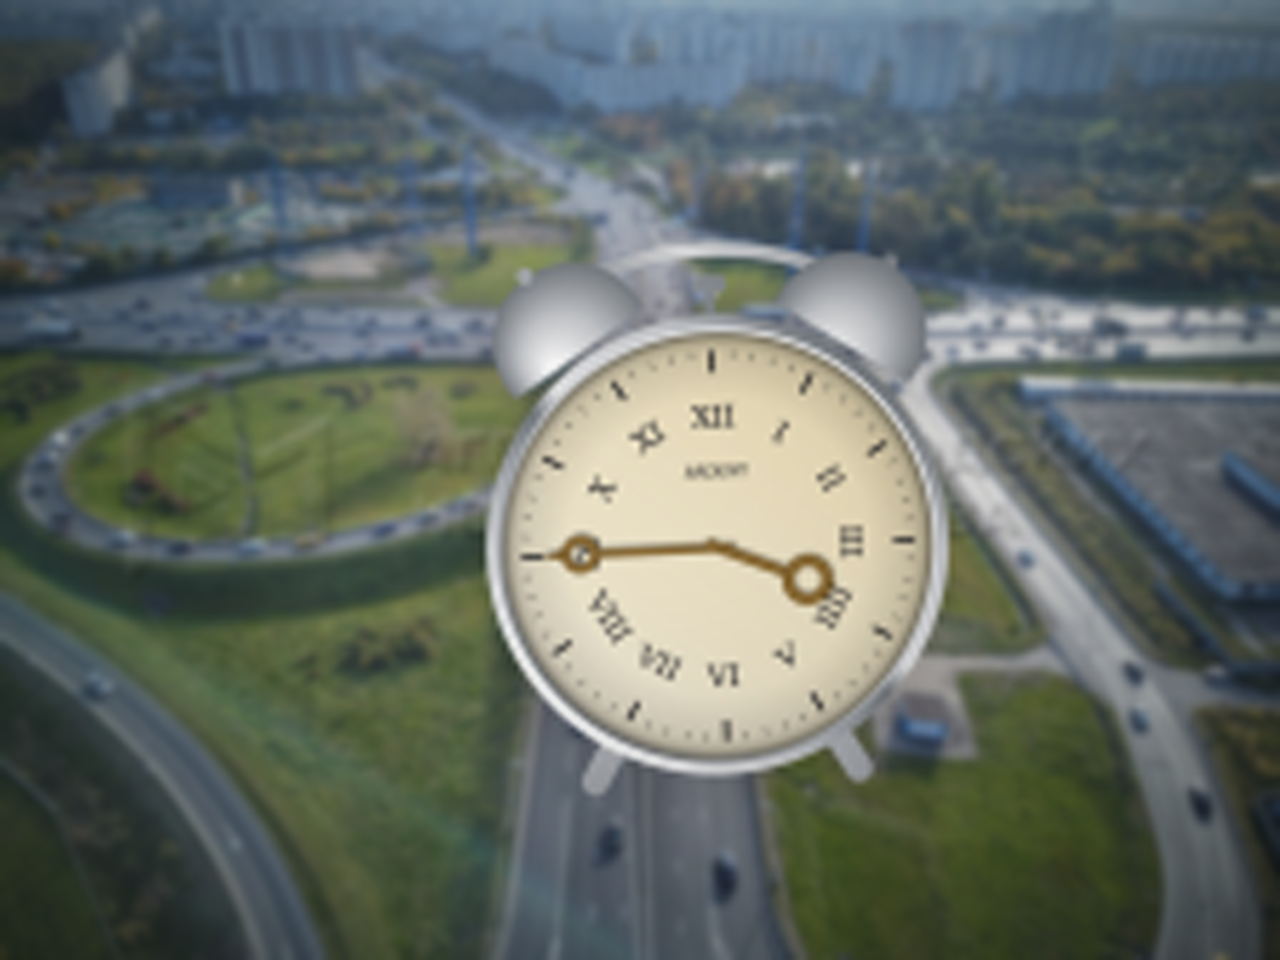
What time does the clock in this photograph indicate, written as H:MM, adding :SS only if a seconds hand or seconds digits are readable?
3:45
